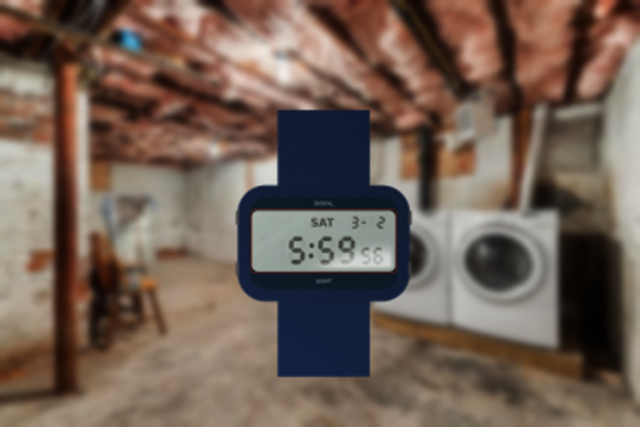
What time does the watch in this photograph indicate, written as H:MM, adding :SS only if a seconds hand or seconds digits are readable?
5:59:56
